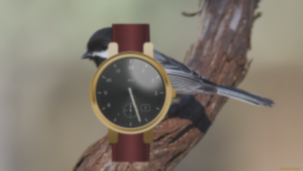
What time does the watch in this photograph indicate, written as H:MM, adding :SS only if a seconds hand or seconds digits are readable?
5:27
